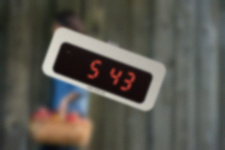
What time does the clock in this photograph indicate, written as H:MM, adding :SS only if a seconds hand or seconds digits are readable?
5:43
